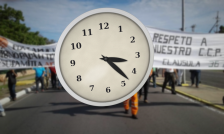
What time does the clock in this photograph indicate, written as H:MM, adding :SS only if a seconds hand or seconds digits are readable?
3:23
